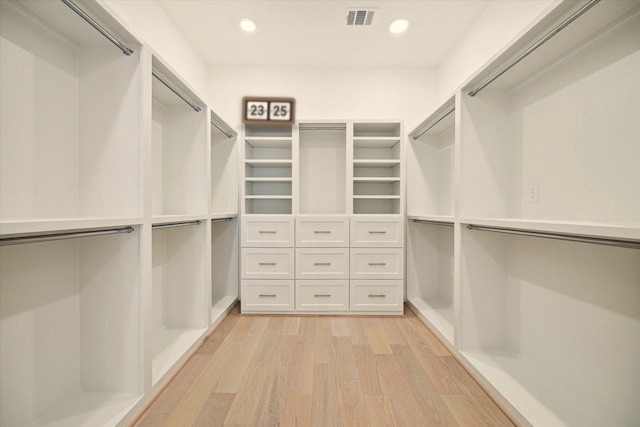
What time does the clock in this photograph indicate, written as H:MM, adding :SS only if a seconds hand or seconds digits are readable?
23:25
